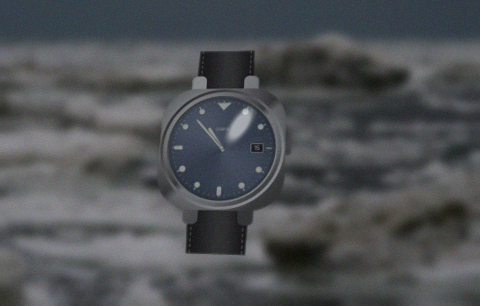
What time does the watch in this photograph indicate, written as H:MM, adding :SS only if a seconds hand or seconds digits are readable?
10:53
